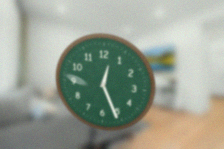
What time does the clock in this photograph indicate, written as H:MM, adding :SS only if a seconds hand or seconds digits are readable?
12:26
